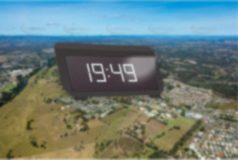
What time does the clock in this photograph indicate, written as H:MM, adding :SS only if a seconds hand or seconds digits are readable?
19:49
